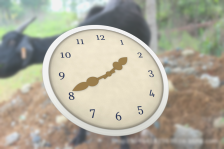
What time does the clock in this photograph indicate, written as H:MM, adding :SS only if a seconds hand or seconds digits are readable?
1:41
